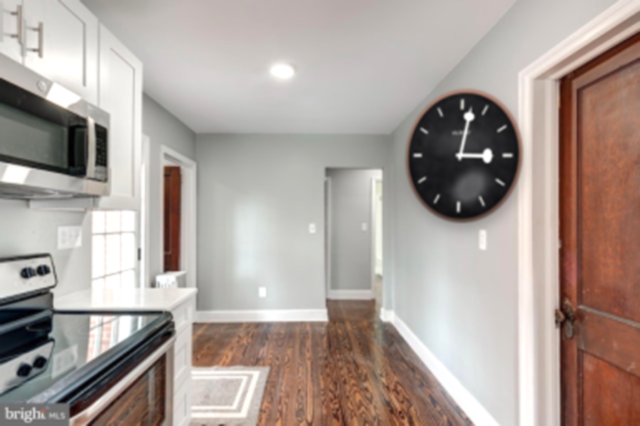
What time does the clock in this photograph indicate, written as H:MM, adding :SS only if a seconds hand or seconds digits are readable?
3:02
